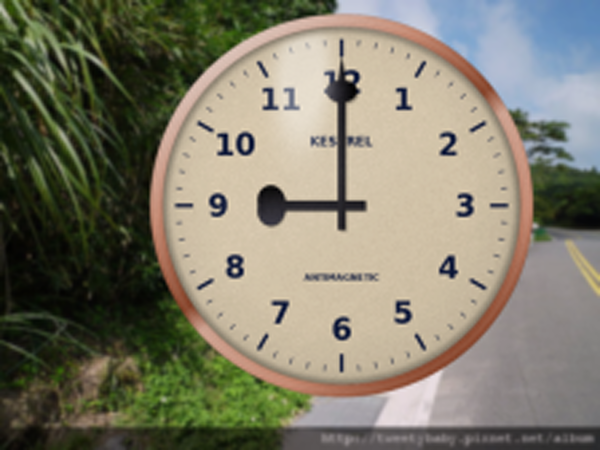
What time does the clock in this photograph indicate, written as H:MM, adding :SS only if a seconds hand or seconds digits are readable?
9:00
